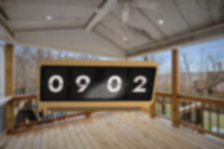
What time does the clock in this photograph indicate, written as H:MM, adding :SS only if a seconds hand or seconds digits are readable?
9:02
